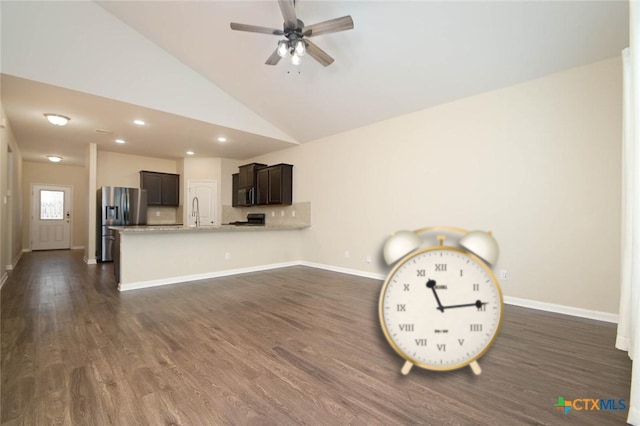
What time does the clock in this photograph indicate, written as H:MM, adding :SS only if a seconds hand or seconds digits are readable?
11:14
